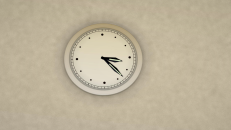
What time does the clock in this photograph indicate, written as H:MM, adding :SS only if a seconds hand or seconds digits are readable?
3:23
